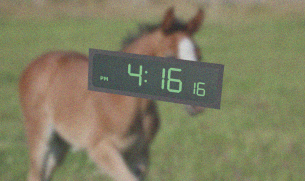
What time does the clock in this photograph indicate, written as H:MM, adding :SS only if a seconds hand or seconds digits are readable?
4:16:16
